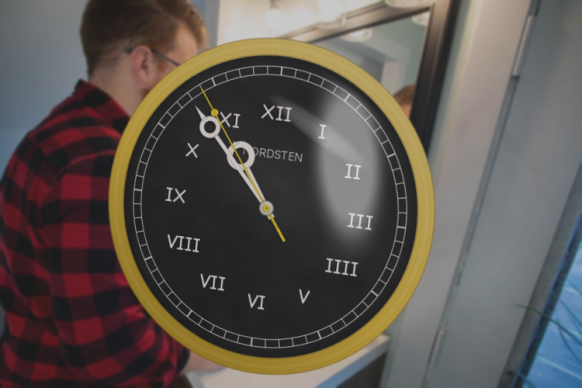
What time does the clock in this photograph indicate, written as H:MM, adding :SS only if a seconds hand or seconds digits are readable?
10:52:54
